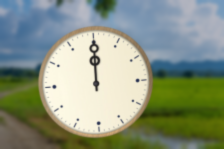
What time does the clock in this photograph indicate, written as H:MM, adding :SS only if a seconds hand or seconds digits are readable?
12:00
